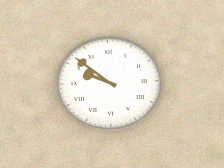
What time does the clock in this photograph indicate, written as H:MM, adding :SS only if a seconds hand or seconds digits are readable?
9:52
